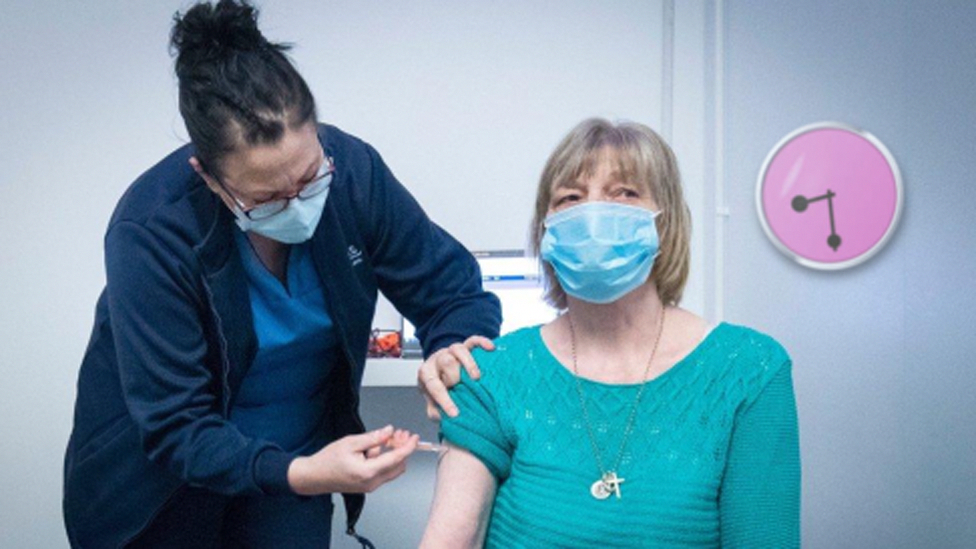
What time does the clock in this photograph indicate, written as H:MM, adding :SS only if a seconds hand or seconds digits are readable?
8:29
